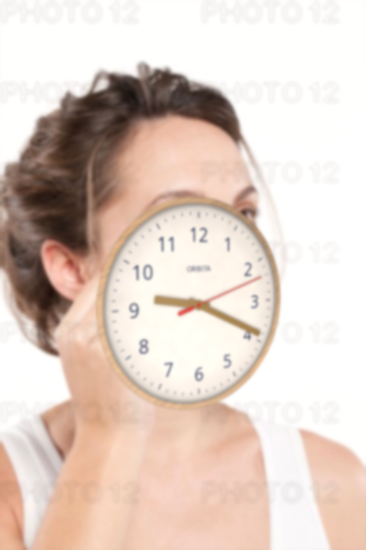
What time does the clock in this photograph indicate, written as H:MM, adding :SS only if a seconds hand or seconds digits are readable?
9:19:12
